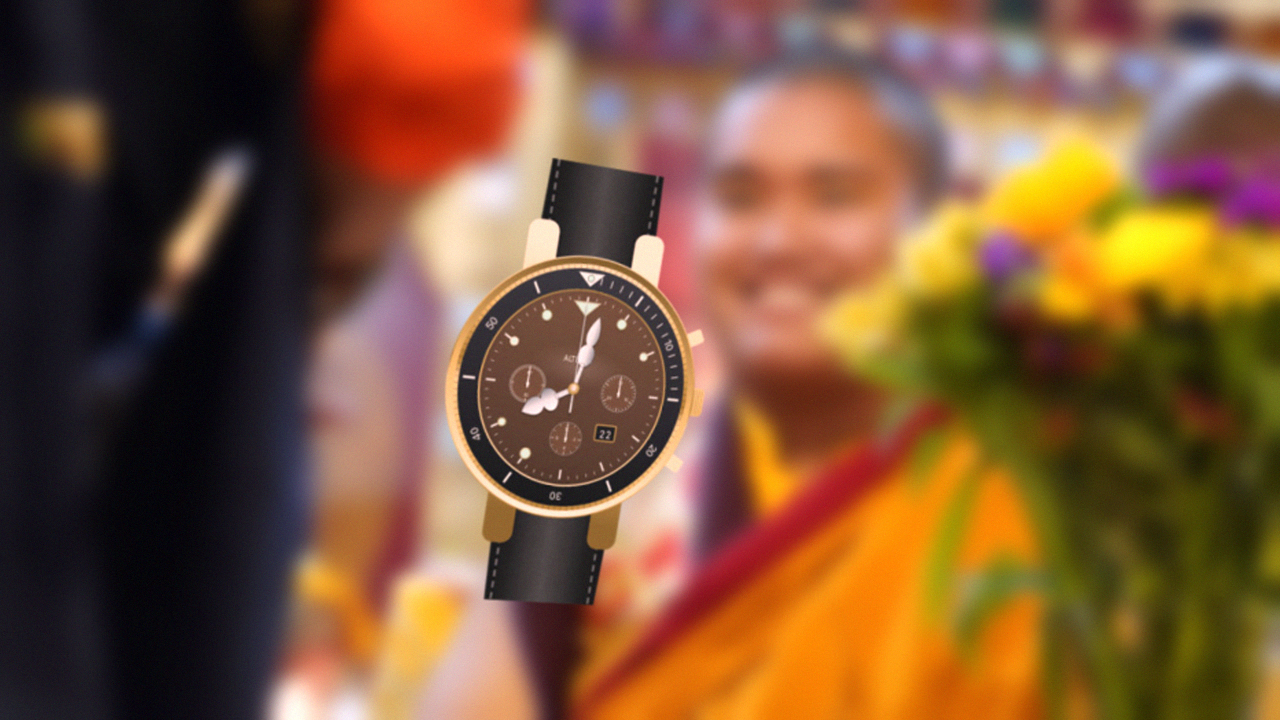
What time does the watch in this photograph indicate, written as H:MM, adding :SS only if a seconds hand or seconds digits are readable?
8:02
